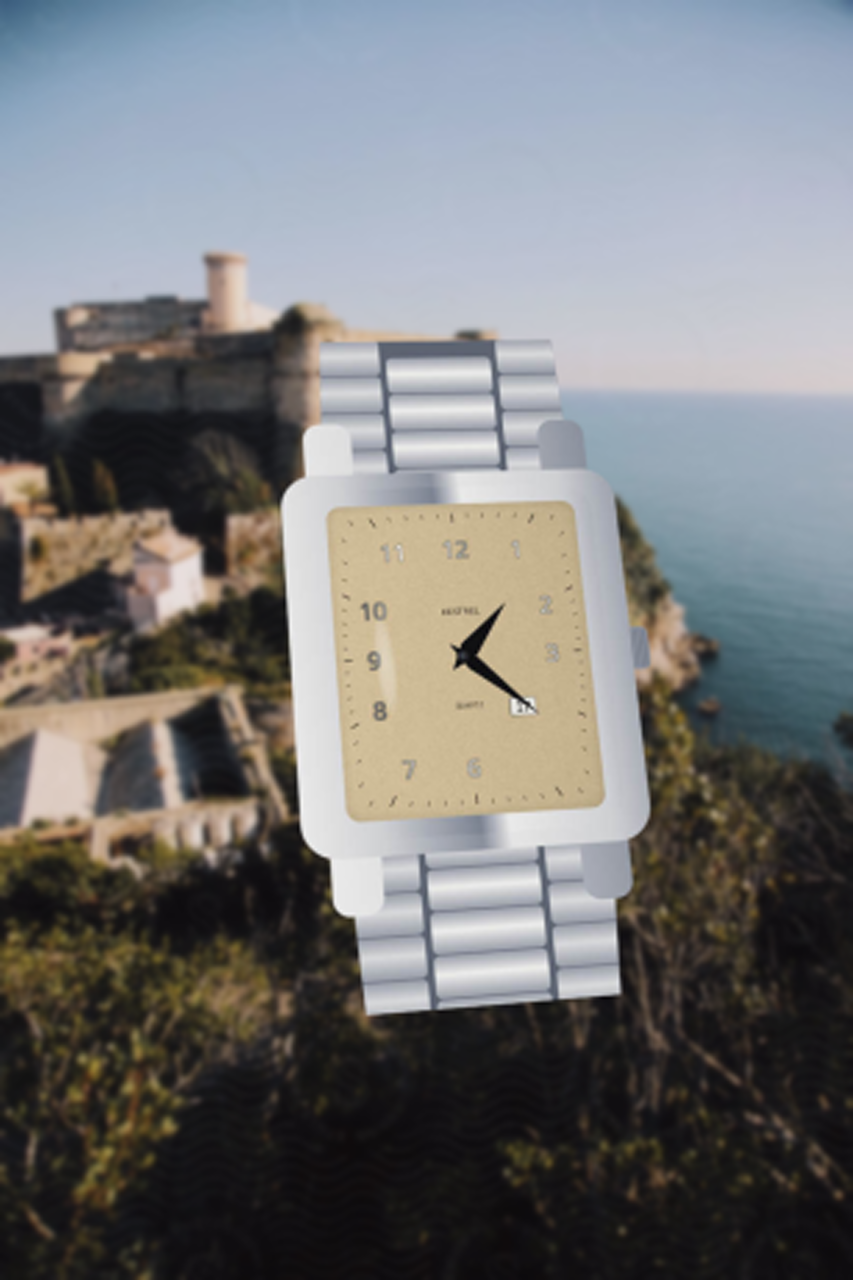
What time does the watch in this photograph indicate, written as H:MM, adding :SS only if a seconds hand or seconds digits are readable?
1:22
